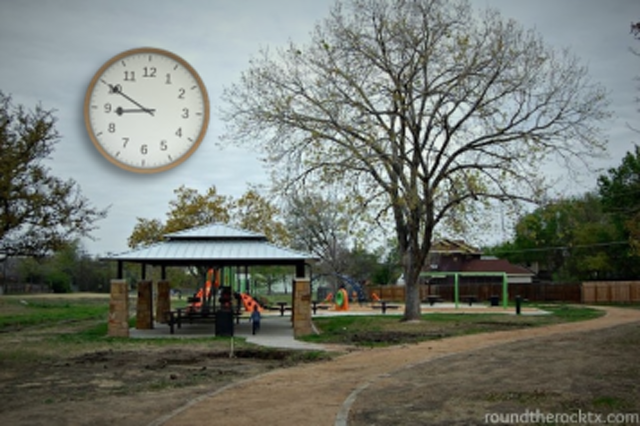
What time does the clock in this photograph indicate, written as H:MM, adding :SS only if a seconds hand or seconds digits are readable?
8:50
